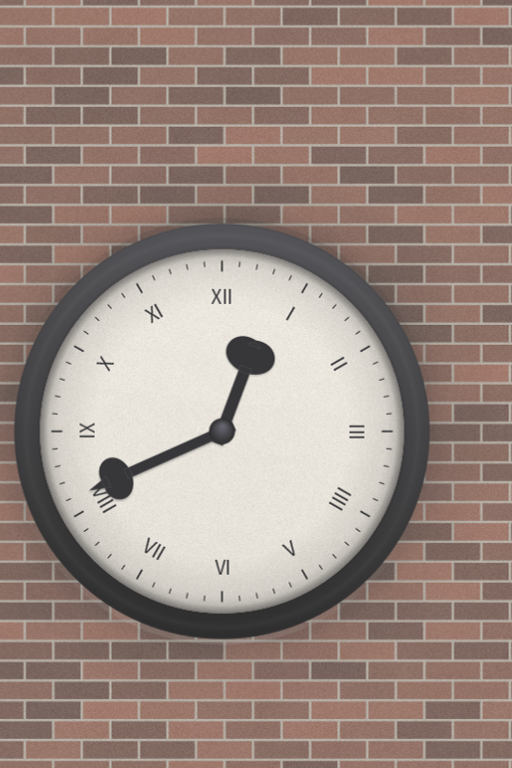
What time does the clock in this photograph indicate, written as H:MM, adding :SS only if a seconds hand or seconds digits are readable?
12:41
